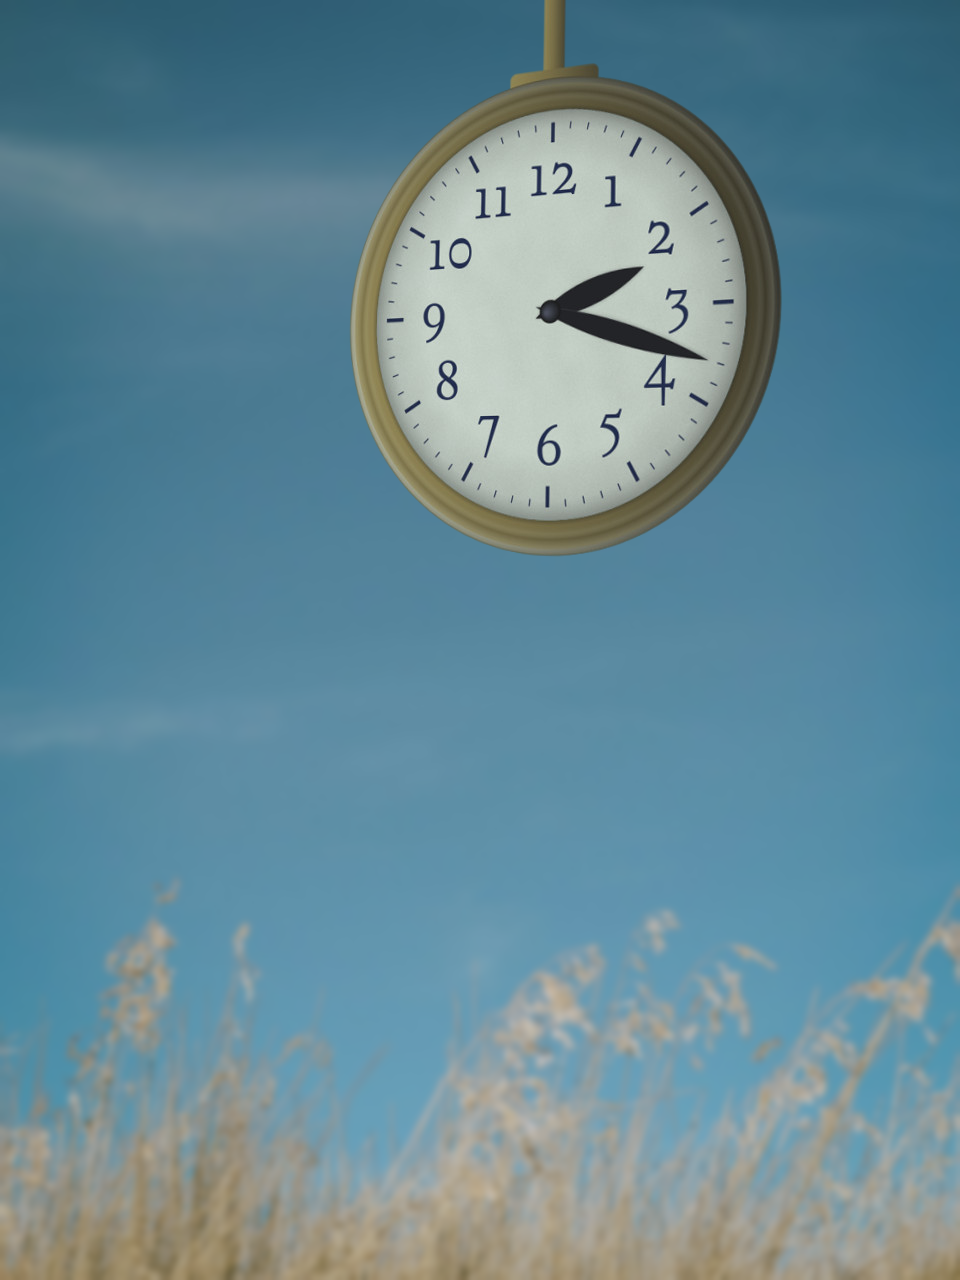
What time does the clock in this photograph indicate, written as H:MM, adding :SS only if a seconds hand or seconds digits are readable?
2:18
